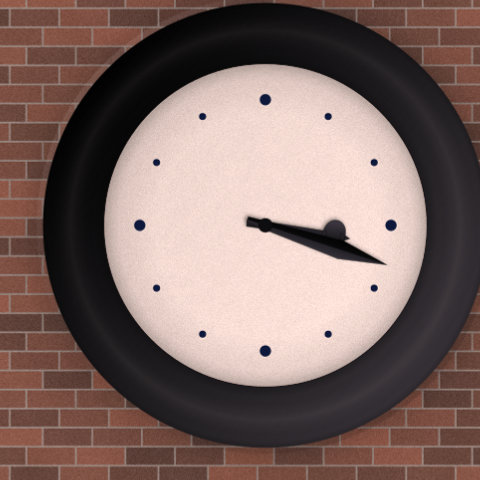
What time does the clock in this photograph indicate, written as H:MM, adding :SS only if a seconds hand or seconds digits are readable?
3:18
